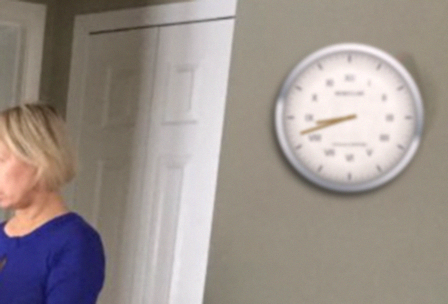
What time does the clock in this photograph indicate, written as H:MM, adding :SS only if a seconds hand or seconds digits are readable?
8:42
